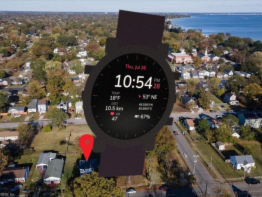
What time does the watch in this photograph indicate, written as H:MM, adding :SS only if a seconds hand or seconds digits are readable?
10:54
